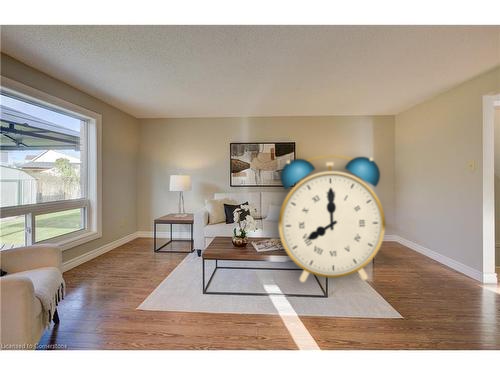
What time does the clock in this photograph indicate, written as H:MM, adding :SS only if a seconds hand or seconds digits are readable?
8:00
